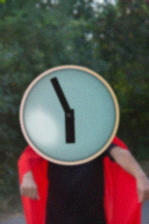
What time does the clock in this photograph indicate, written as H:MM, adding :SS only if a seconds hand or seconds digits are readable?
5:56
